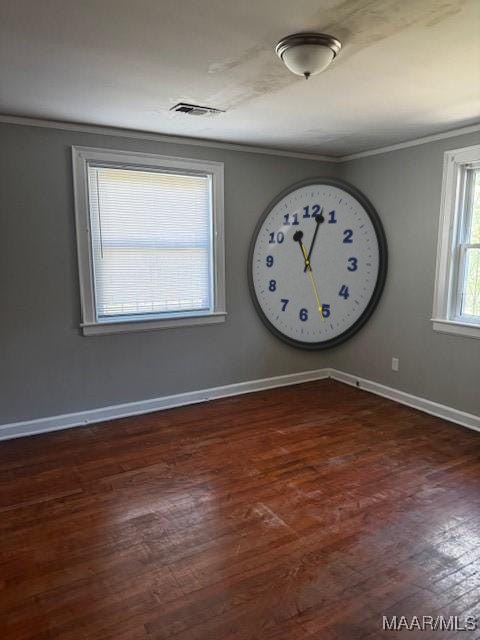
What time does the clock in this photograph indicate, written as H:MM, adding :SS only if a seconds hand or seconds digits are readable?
11:02:26
